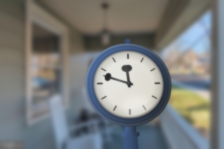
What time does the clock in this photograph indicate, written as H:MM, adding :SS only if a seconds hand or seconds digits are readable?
11:48
